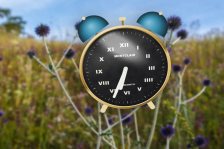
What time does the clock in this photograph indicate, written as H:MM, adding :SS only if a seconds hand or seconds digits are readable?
6:34
